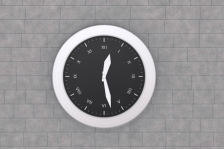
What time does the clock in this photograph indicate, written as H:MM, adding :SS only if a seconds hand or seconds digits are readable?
12:28
